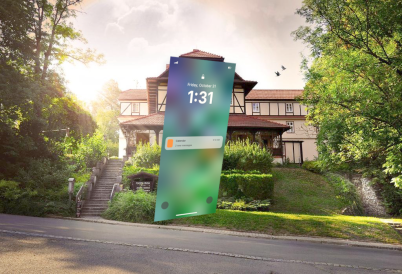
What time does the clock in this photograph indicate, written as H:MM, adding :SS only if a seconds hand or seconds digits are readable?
1:31
